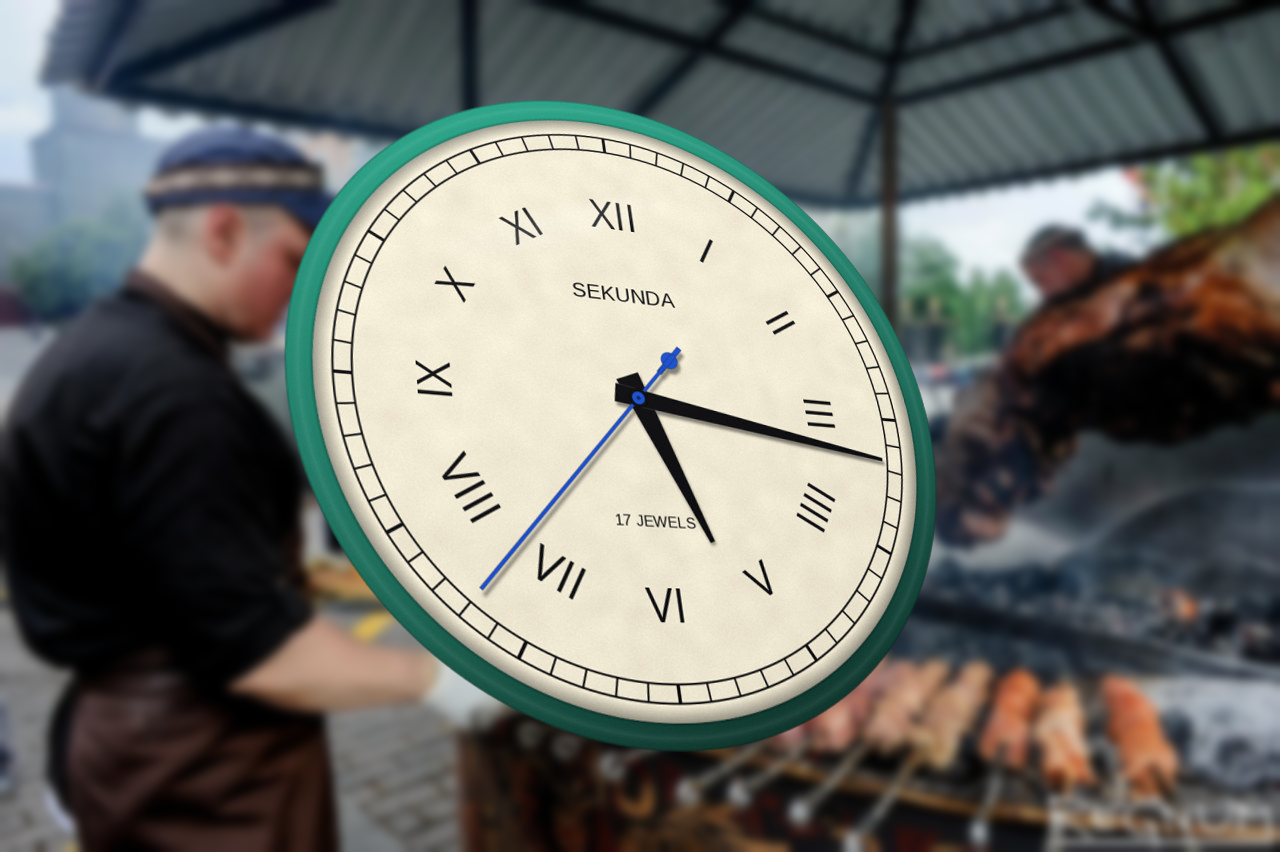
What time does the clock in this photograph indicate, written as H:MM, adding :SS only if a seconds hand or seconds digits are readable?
5:16:37
